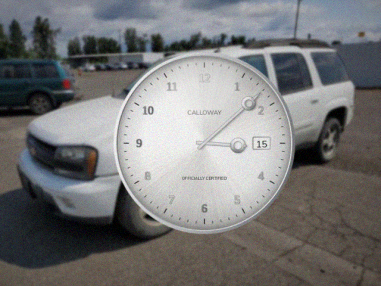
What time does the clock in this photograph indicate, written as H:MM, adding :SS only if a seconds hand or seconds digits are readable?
3:08
